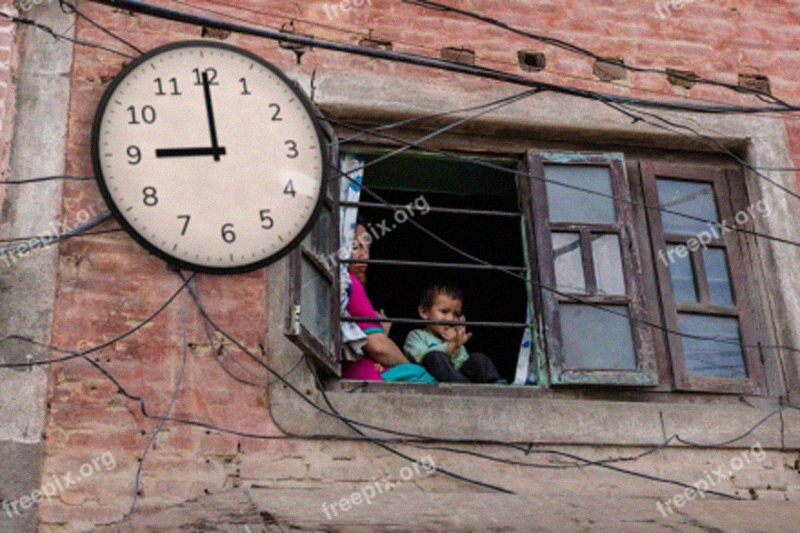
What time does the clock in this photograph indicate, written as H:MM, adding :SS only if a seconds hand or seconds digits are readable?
9:00
